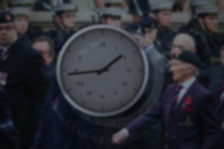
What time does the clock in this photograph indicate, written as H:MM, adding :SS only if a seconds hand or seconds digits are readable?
1:44
